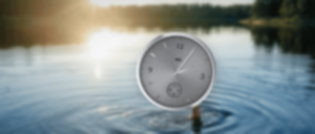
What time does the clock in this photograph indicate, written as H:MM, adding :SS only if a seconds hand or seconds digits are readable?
2:05
